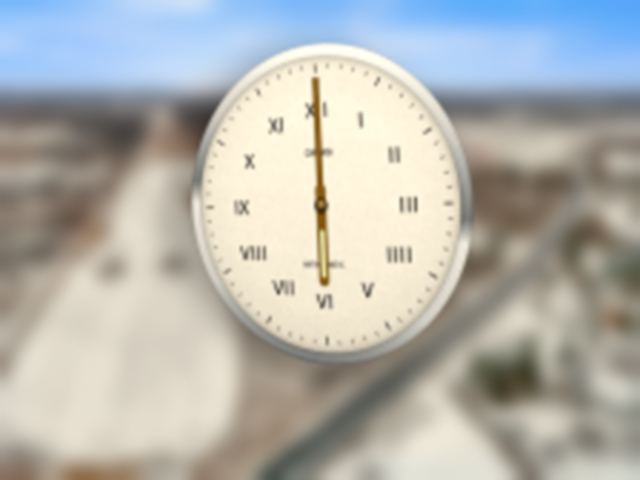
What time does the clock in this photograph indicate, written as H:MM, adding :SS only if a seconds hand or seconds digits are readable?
6:00
